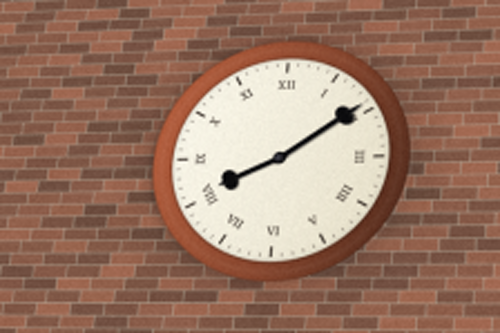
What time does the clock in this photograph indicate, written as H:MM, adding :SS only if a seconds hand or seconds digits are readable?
8:09
